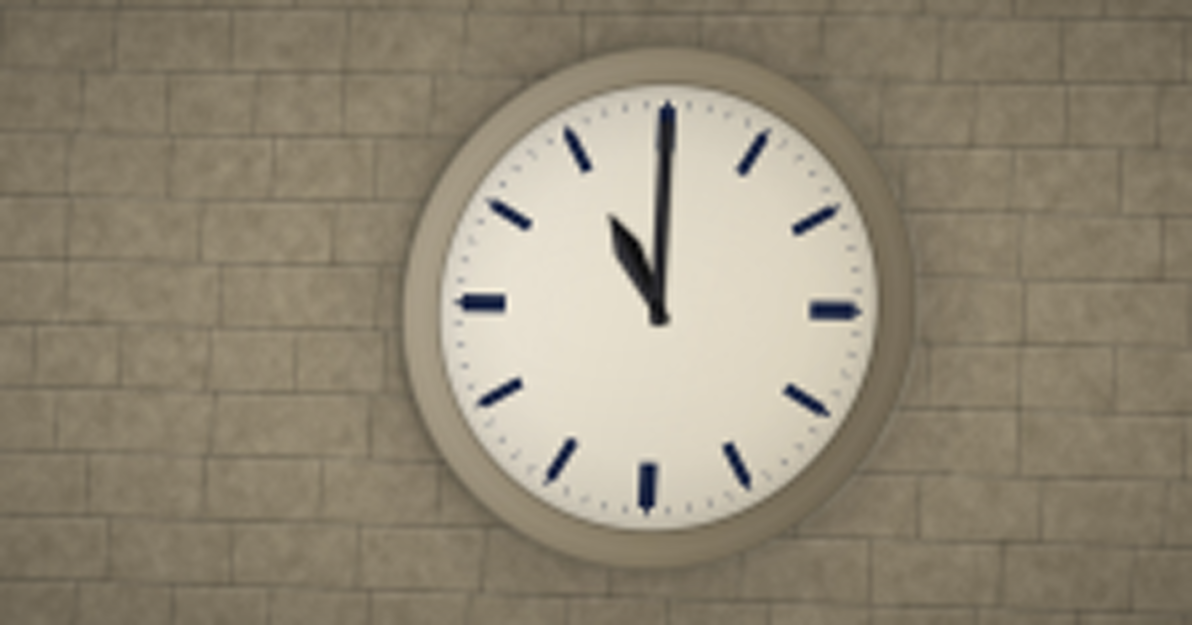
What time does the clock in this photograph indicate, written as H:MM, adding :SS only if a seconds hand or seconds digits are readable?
11:00
